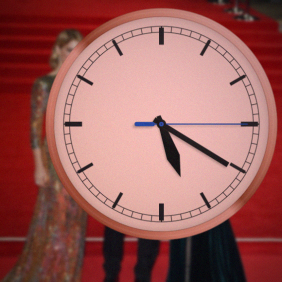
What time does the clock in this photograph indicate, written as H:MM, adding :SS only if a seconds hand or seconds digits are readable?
5:20:15
